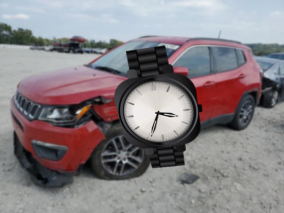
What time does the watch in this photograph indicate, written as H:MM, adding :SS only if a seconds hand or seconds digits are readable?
3:34
